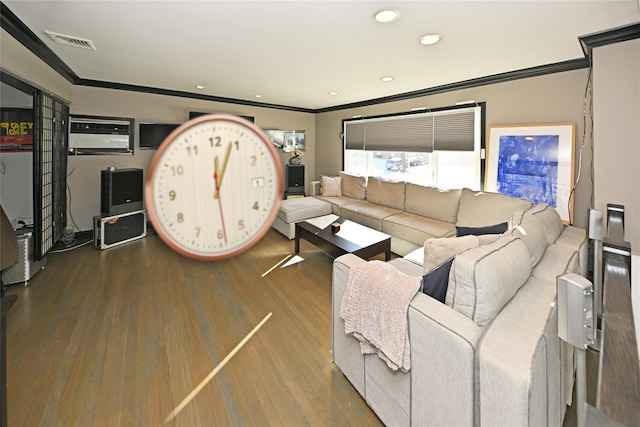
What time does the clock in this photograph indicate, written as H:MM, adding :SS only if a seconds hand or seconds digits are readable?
12:03:29
